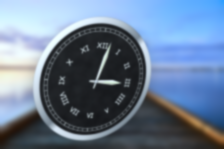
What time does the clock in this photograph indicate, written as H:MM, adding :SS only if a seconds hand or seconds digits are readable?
3:02
